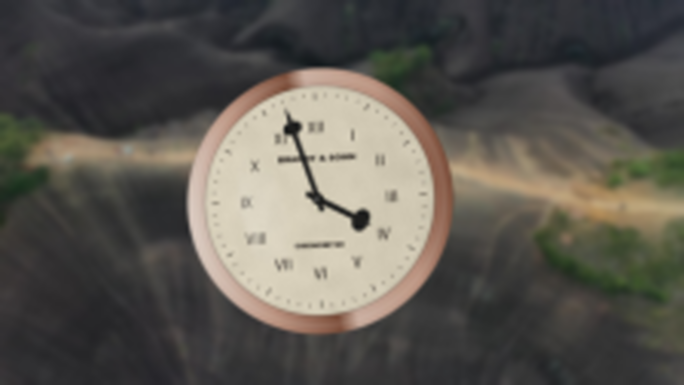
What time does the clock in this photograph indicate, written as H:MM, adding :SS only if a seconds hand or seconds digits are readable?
3:57
